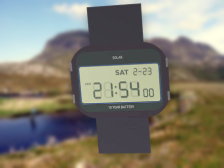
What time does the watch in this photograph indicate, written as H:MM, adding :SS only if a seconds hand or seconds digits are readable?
21:54:00
